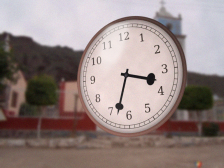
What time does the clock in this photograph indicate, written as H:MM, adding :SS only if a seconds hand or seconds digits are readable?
3:33
